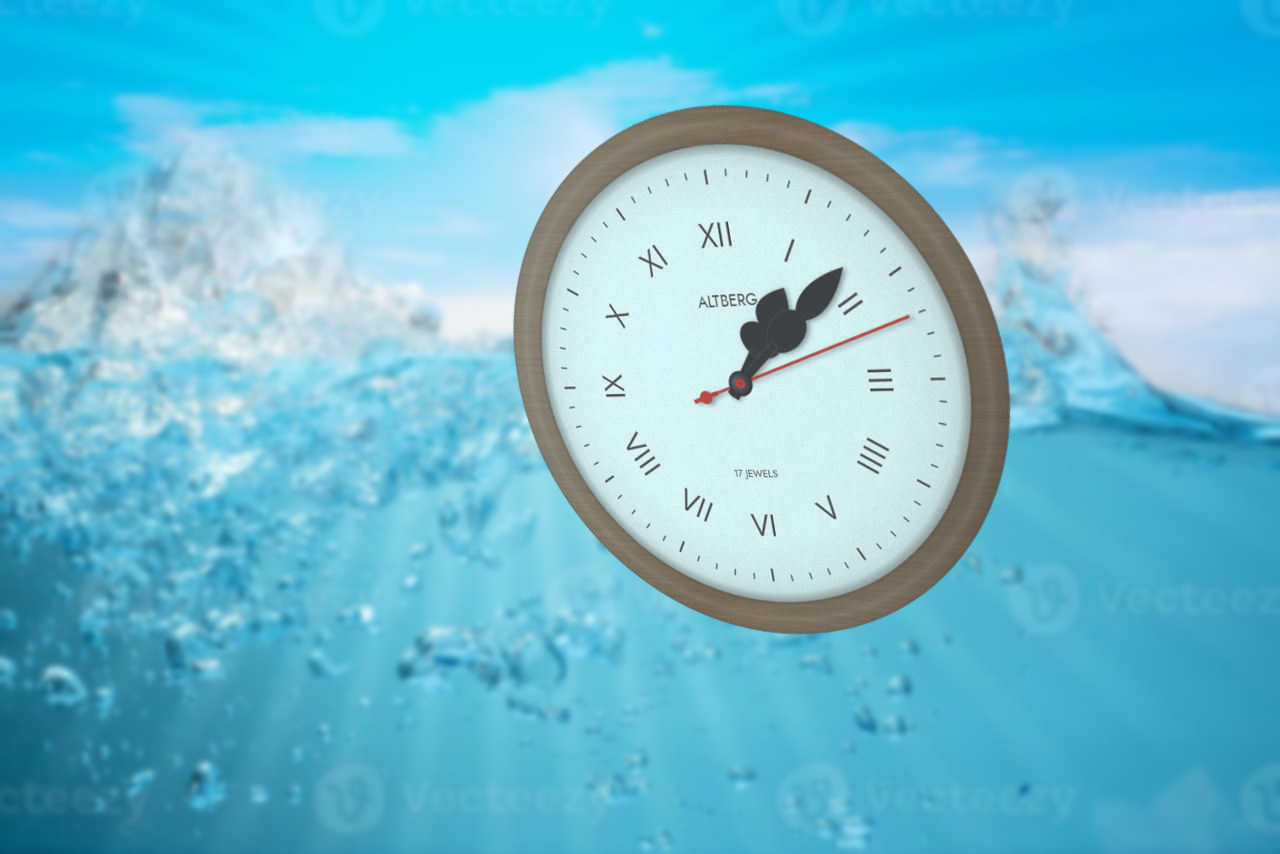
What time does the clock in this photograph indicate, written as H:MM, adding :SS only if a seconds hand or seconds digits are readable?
1:08:12
